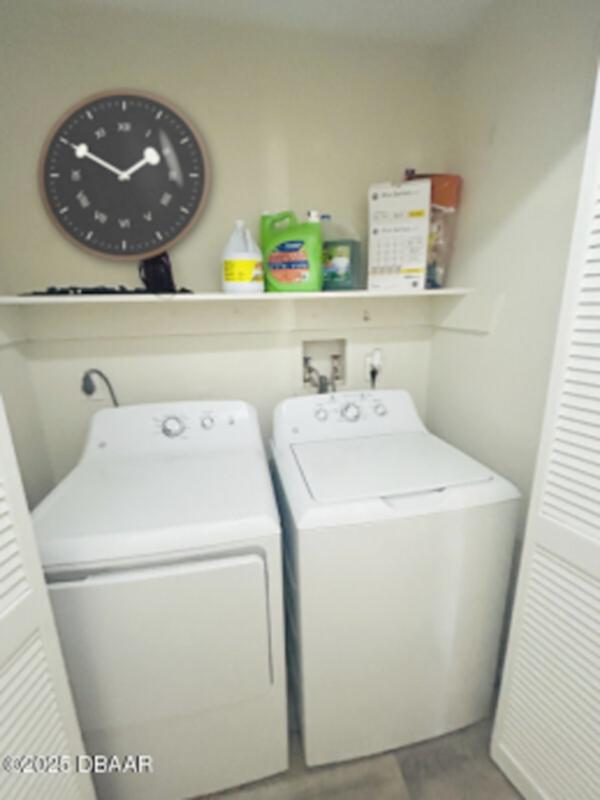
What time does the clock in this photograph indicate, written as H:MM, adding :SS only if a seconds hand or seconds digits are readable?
1:50
